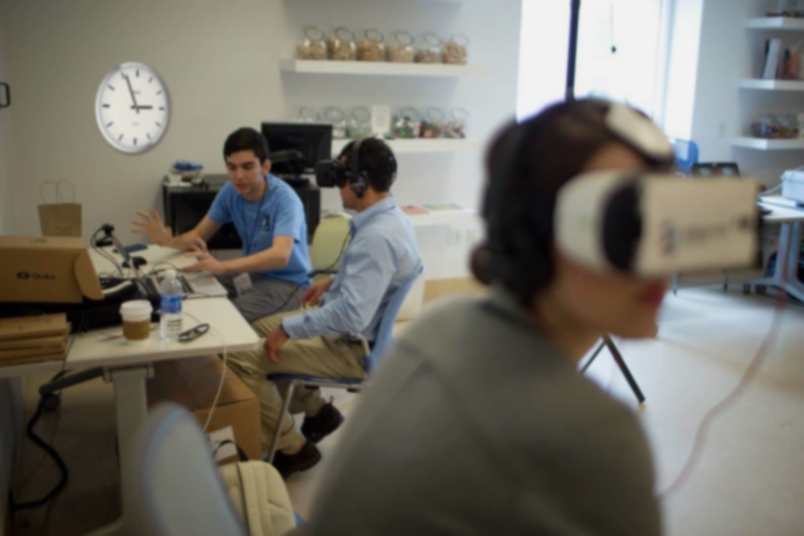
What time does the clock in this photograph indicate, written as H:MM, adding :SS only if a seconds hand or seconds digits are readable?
2:56
